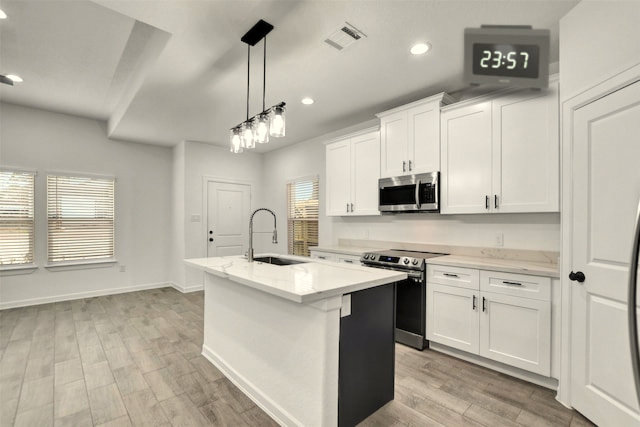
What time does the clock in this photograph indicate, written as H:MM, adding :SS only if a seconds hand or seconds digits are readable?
23:57
